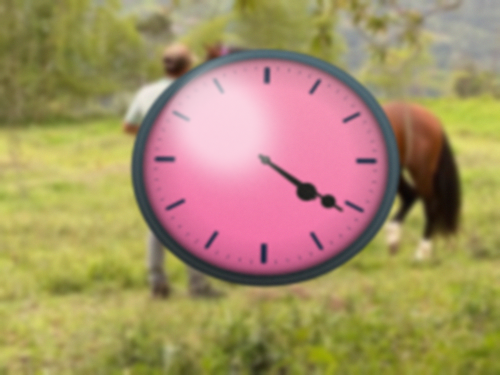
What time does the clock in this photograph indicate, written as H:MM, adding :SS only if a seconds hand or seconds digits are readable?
4:21
